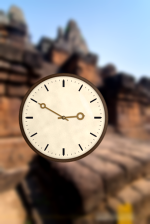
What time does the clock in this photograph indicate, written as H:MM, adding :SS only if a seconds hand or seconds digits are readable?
2:50
